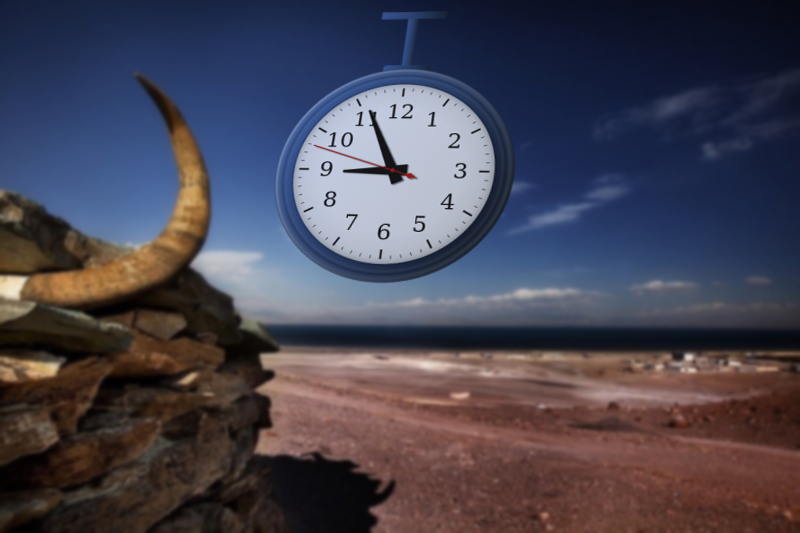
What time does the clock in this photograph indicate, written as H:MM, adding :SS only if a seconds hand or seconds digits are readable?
8:55:48
